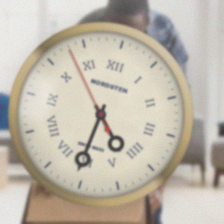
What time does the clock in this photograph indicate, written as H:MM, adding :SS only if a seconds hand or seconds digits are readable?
4:30:53
